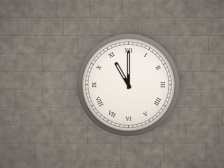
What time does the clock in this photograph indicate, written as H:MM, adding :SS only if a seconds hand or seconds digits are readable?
11:00
